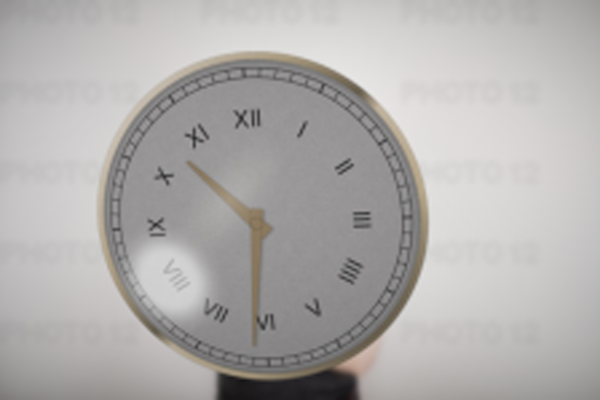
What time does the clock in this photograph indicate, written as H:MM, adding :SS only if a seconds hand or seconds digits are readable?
10:31
